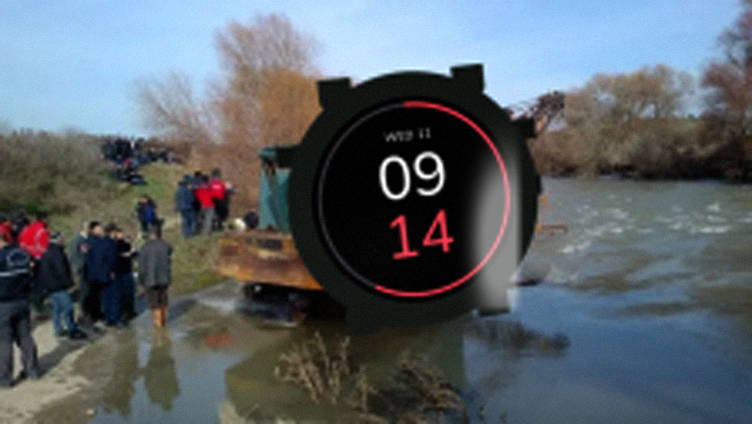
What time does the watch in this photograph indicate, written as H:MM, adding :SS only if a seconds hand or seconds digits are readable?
9:14
